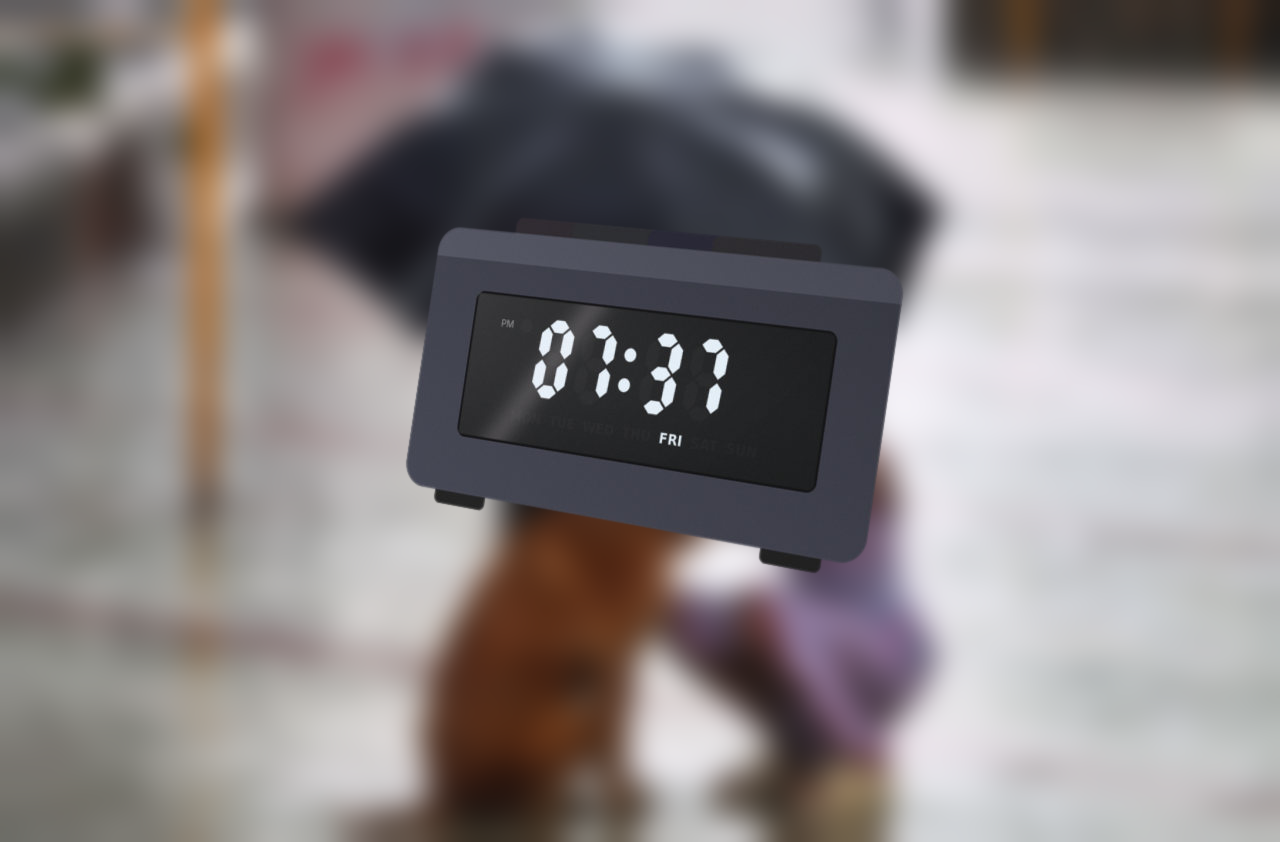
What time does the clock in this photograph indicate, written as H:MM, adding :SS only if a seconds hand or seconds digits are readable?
7:37
